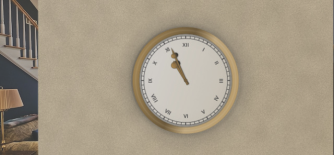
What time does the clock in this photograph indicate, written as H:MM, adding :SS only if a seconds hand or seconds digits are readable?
10:56
